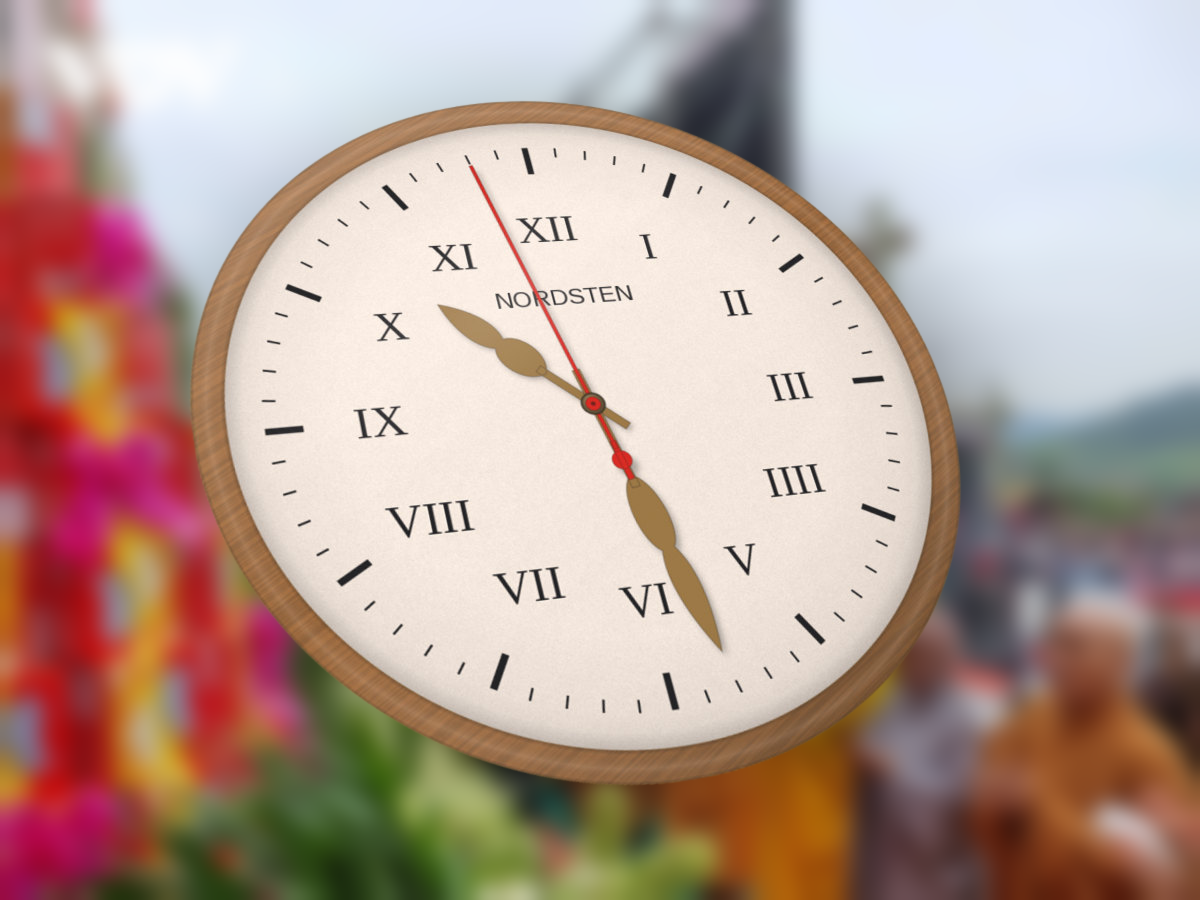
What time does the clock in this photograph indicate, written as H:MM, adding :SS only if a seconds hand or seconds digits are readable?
10:27:58
